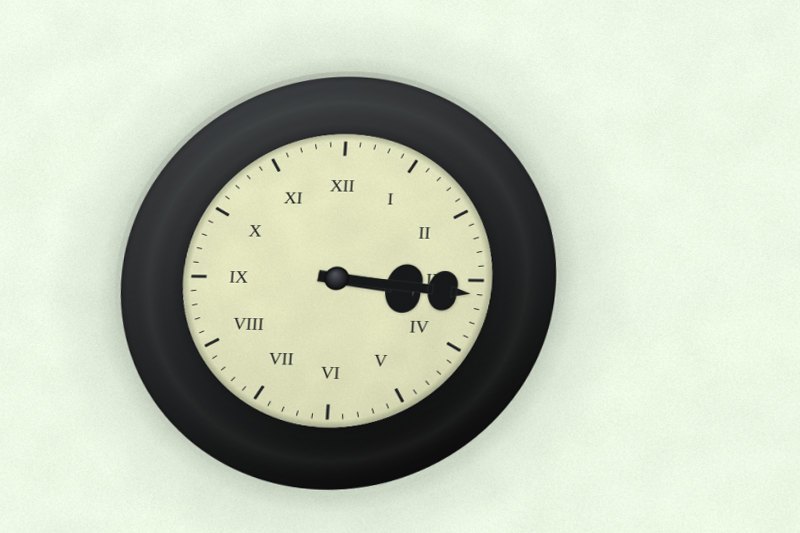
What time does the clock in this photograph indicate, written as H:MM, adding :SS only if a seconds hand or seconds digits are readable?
3:16
